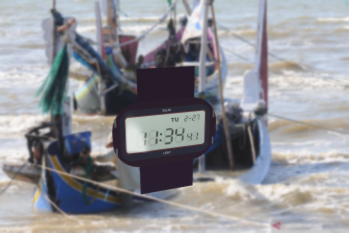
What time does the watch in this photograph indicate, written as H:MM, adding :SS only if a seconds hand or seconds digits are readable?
11:34:41
